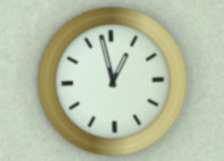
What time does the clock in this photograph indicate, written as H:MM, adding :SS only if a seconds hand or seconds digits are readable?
12:58
